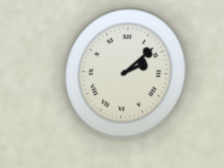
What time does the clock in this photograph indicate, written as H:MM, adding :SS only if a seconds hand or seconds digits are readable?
2:08
